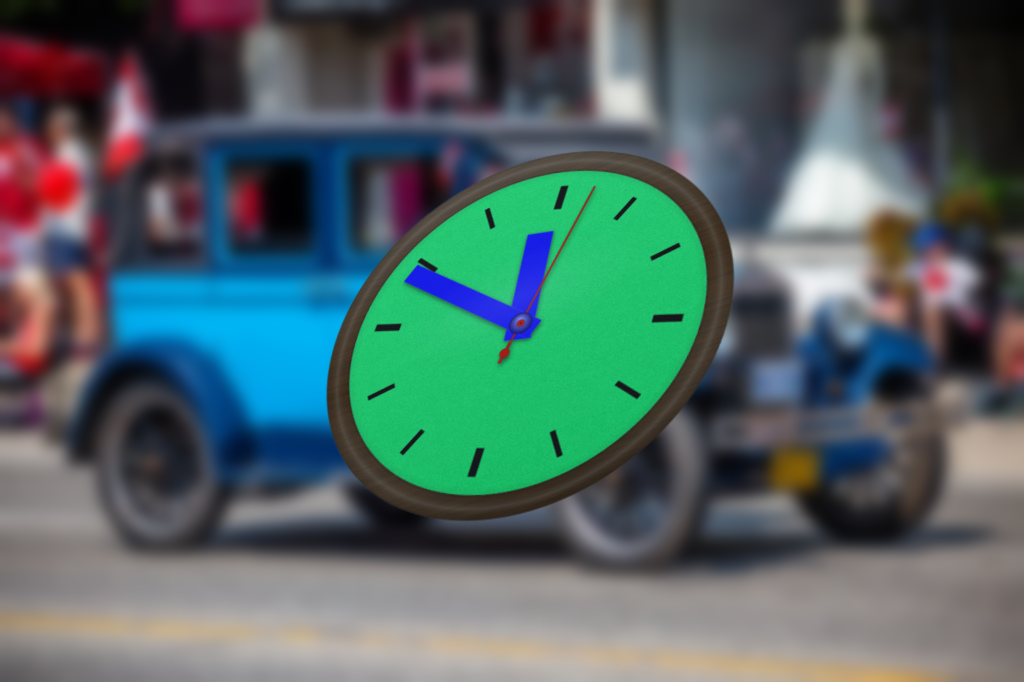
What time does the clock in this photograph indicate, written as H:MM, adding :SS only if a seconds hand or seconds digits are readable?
11:49:02
